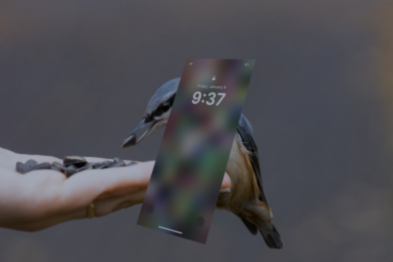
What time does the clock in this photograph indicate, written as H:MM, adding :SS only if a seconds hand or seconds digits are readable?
9:37
